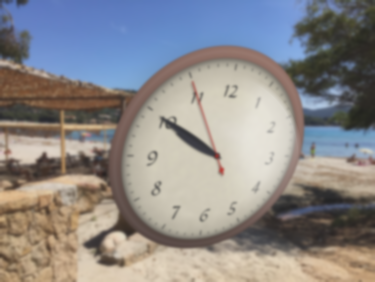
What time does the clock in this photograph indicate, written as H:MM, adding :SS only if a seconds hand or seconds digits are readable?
9:49:55
